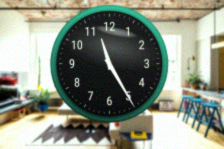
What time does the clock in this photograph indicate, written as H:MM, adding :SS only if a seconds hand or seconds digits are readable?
11:25
